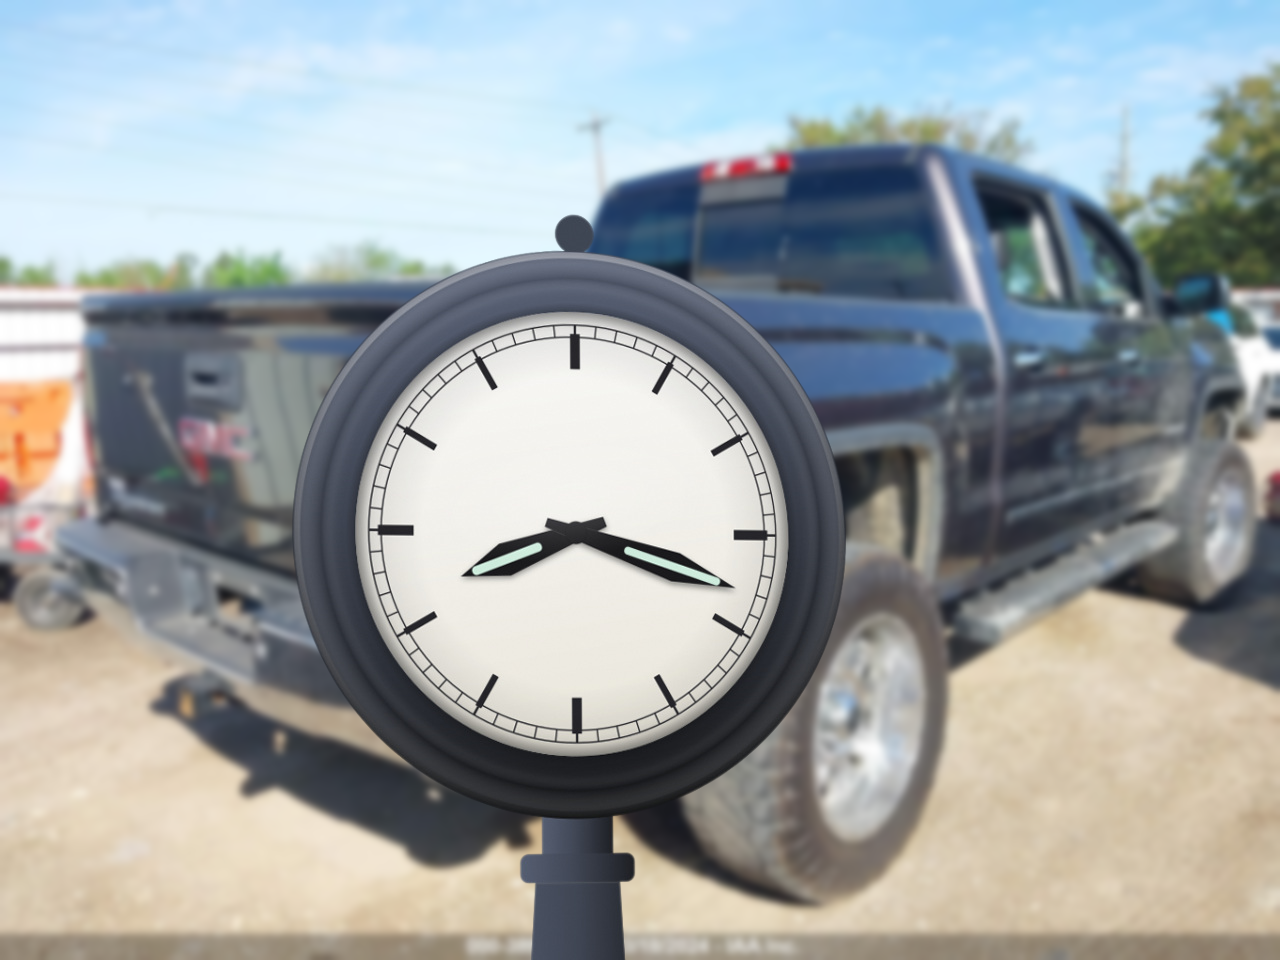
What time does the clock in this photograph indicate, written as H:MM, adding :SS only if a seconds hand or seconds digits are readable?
8:18
